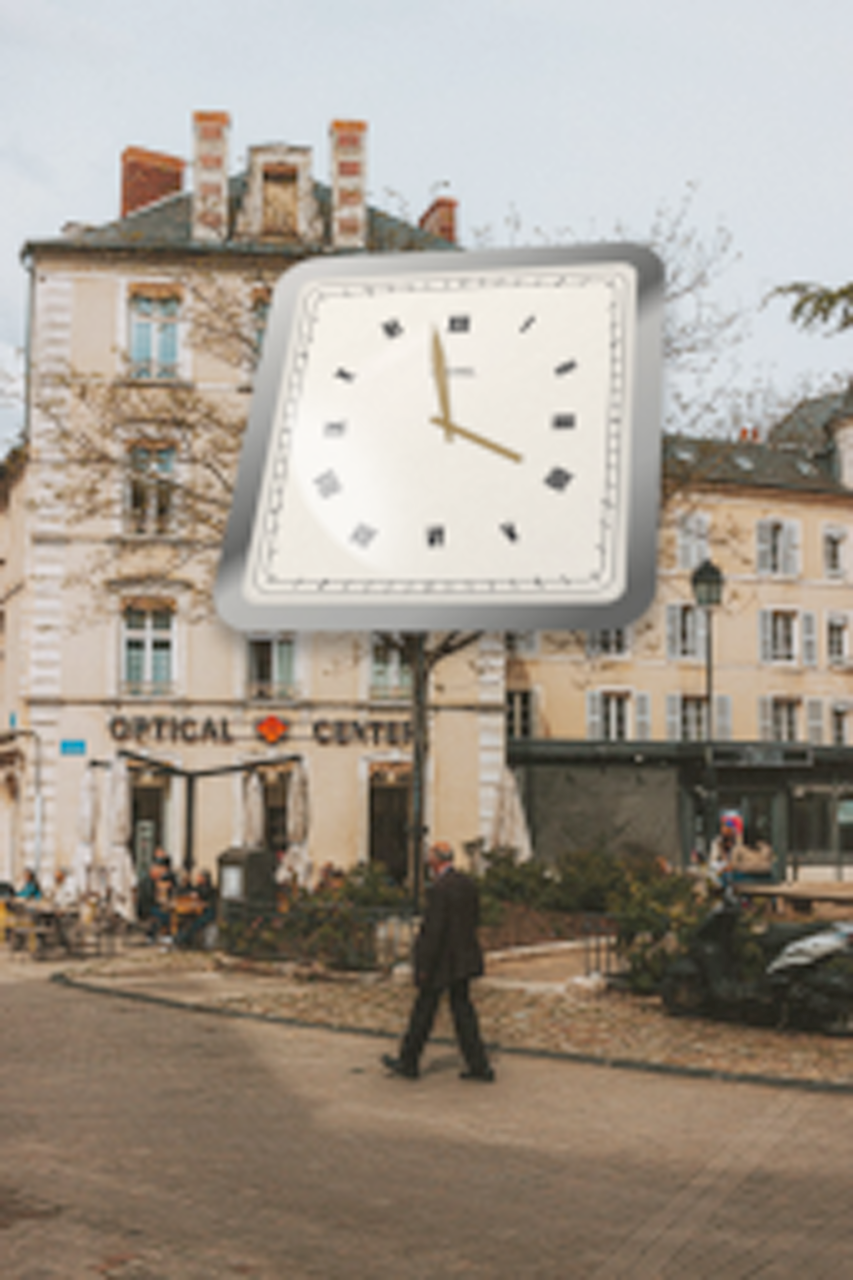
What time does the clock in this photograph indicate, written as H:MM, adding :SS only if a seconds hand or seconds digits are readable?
3:58
